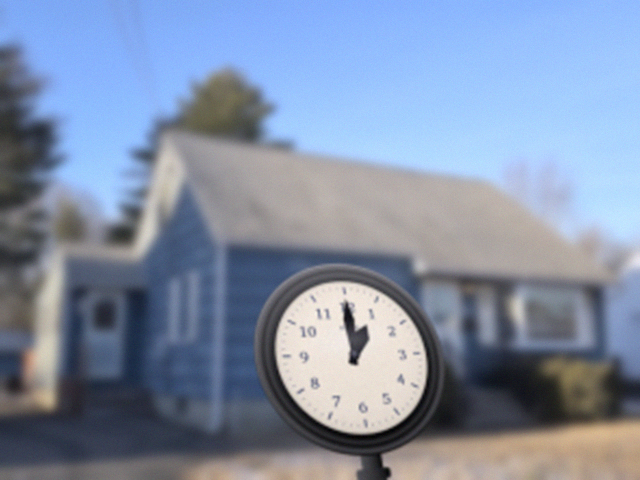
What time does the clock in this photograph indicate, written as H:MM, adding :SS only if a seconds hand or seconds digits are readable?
1:00
